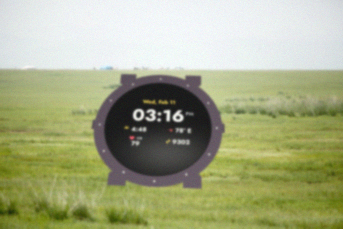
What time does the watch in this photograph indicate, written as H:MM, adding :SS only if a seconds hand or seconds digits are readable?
3:16
